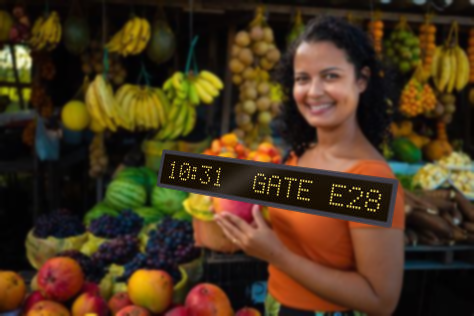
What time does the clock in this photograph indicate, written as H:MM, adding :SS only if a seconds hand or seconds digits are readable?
10:31
